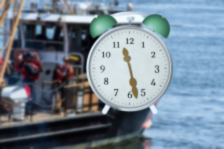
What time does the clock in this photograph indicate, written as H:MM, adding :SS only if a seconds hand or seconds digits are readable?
11:28
